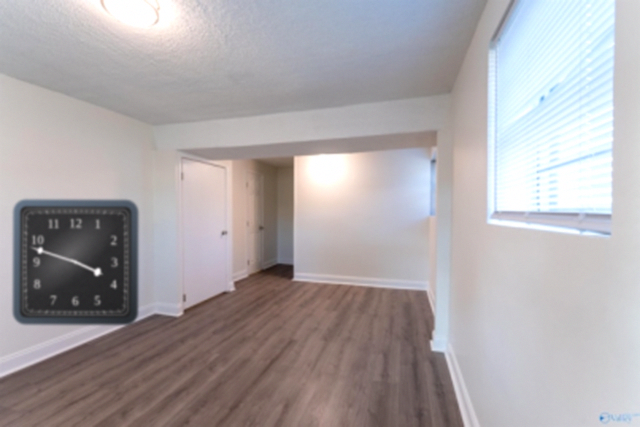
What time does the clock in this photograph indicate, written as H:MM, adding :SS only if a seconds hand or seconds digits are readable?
3:48
